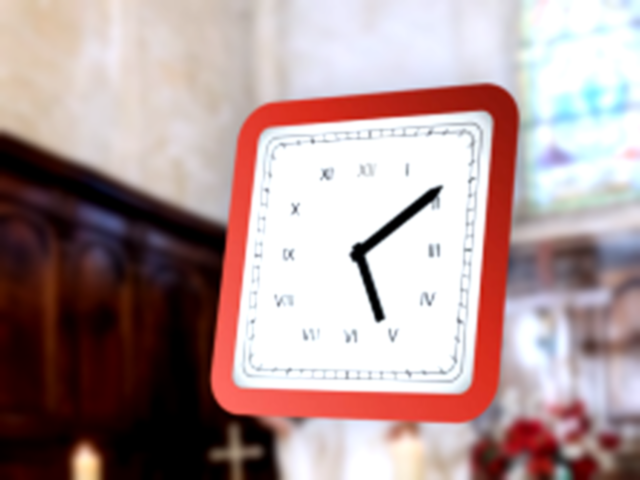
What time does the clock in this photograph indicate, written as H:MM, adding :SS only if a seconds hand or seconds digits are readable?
5:09
